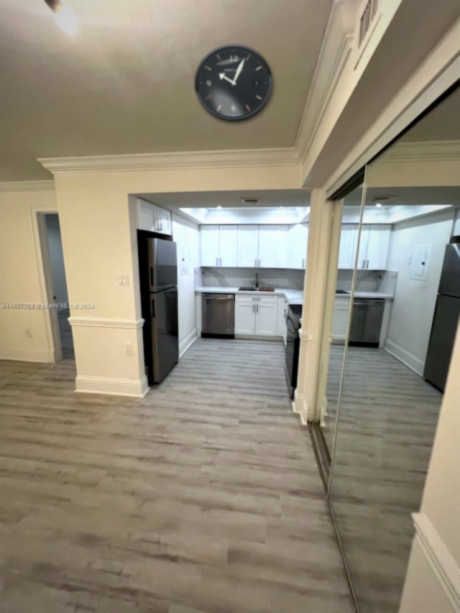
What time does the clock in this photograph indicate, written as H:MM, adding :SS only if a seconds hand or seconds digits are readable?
10:04
